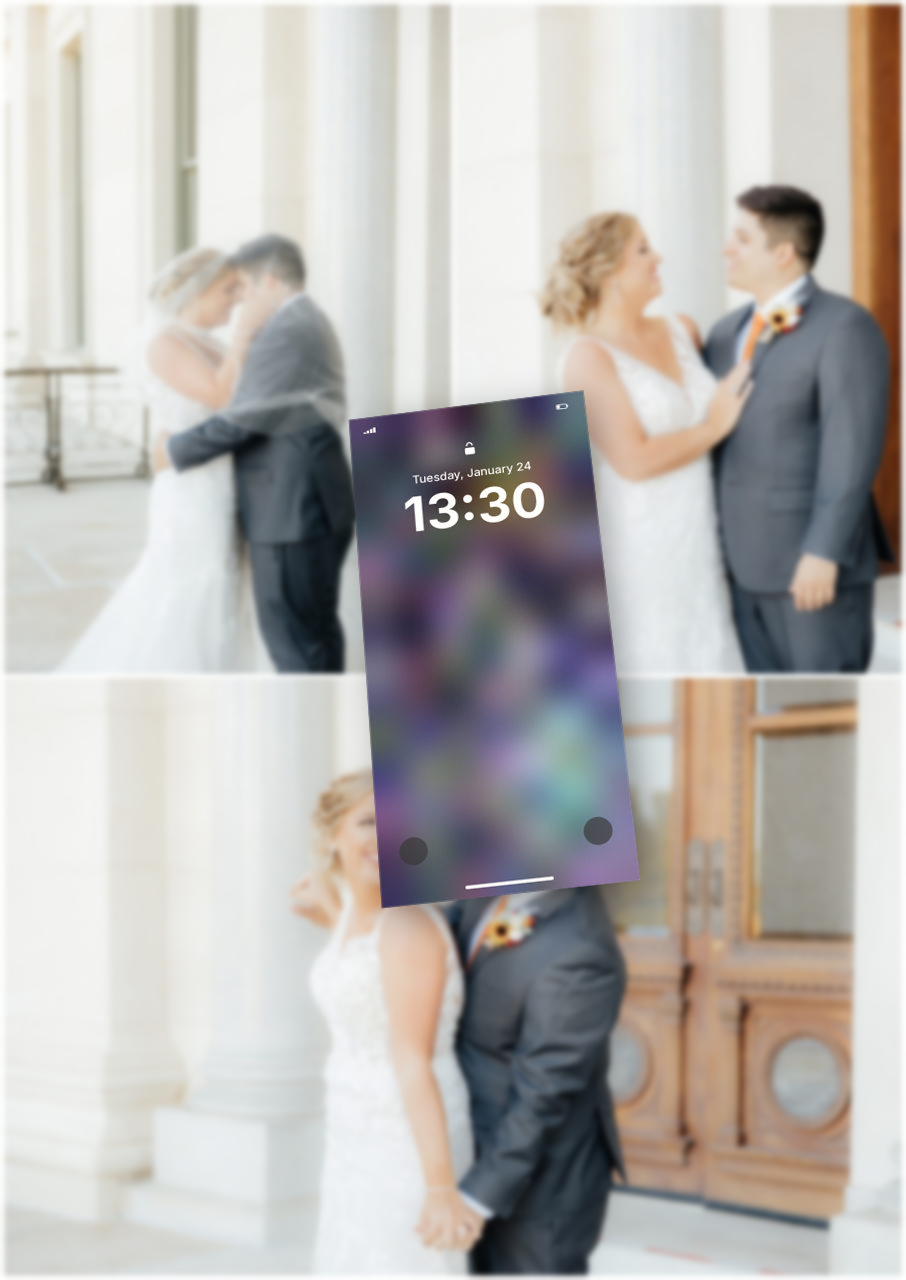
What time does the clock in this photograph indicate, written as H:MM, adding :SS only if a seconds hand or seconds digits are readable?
13:30
